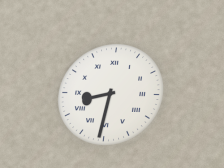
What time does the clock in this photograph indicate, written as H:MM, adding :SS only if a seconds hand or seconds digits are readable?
8:31
